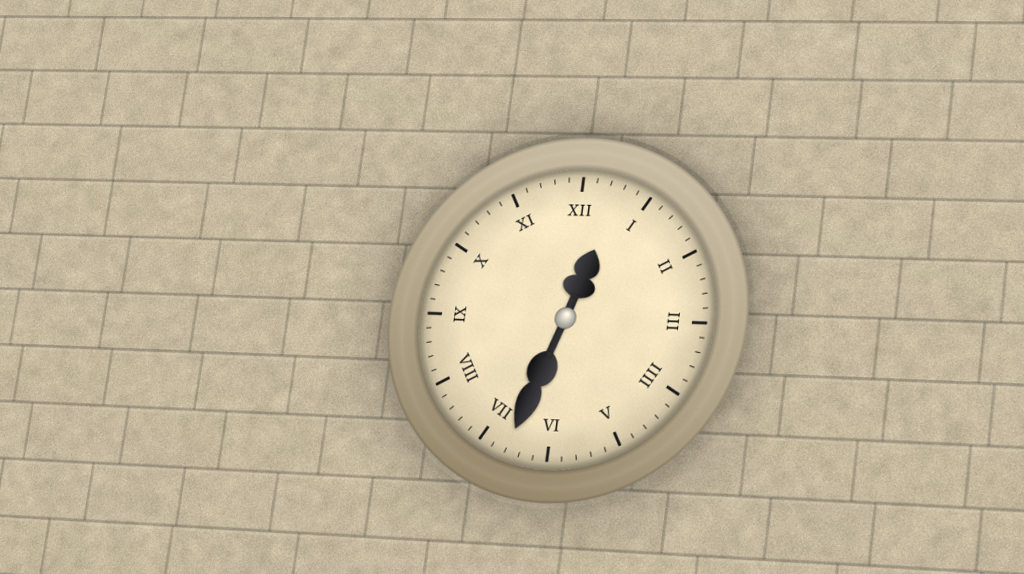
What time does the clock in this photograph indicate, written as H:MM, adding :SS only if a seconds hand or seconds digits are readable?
12:33
